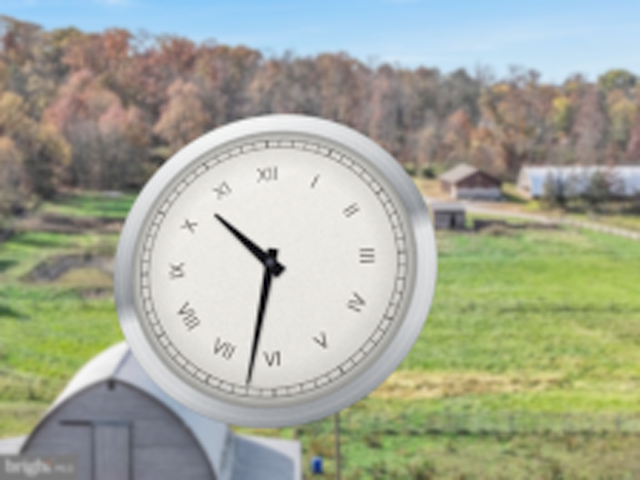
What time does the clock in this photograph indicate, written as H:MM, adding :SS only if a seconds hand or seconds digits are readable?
10:32
